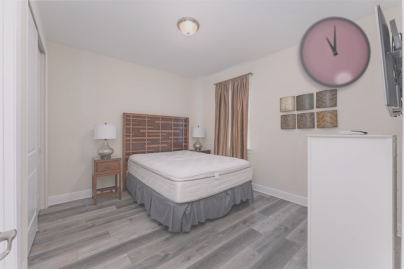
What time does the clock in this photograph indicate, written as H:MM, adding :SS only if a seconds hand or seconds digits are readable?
11:00
